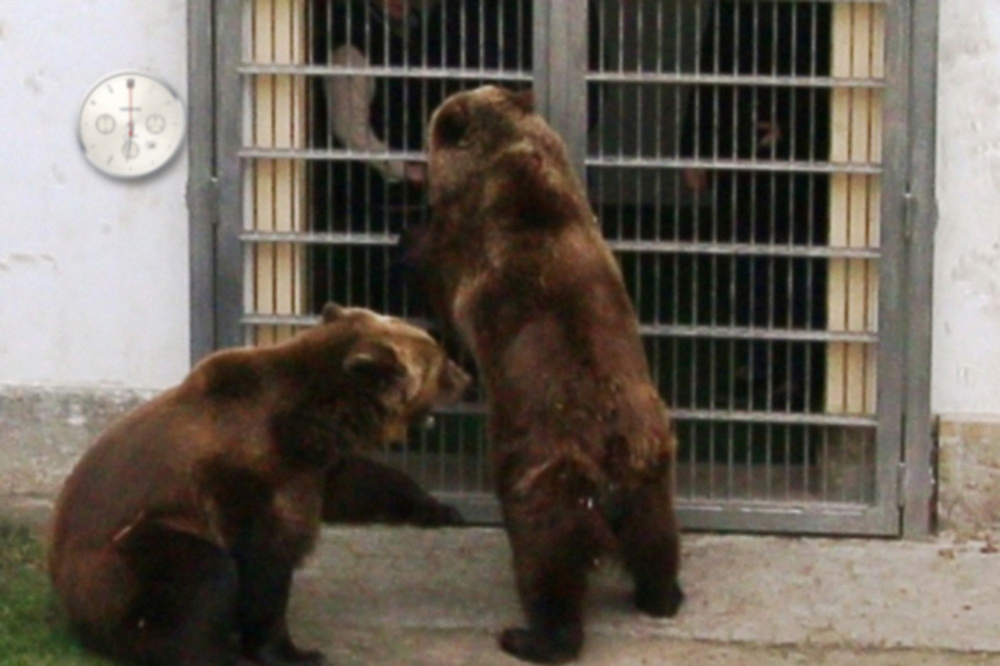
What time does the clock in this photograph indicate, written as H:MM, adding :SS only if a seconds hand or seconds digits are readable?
6:31
